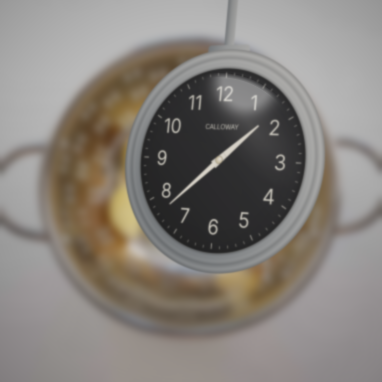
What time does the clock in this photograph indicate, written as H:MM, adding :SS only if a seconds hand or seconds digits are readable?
1:38
